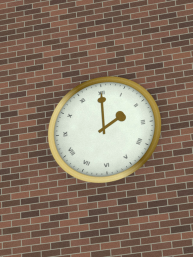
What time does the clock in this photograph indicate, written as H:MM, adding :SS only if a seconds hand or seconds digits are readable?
2:00
